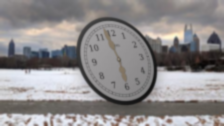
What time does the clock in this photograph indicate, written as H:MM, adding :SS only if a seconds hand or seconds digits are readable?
5:58
